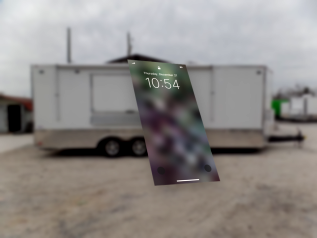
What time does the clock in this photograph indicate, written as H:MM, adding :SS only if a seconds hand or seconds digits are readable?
10:54
